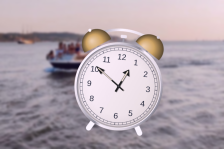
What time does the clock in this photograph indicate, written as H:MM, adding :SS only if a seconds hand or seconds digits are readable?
12:51
